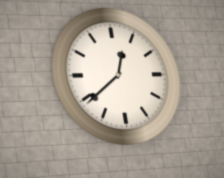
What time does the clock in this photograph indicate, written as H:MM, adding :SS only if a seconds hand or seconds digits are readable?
12:39
